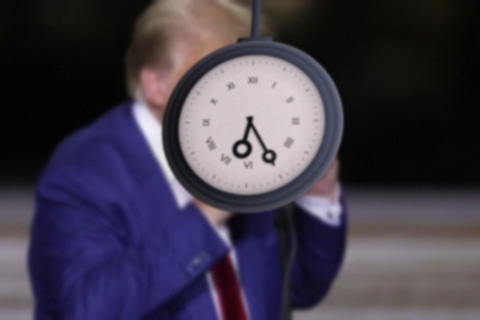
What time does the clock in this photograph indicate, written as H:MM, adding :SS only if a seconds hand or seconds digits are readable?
6:25
